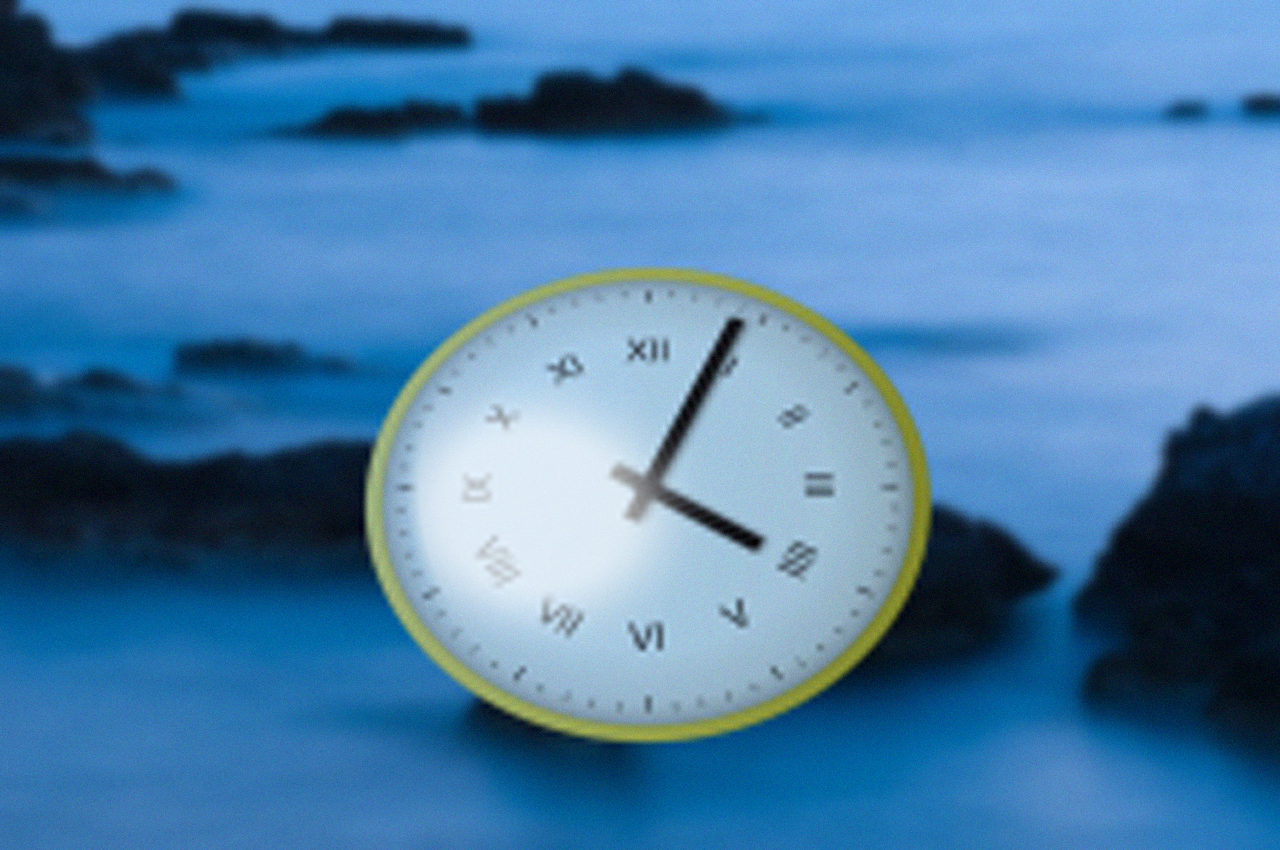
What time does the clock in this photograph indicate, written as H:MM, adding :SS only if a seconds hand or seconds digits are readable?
4:04
